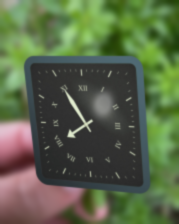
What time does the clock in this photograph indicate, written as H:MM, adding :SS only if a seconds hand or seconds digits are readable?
7:55
